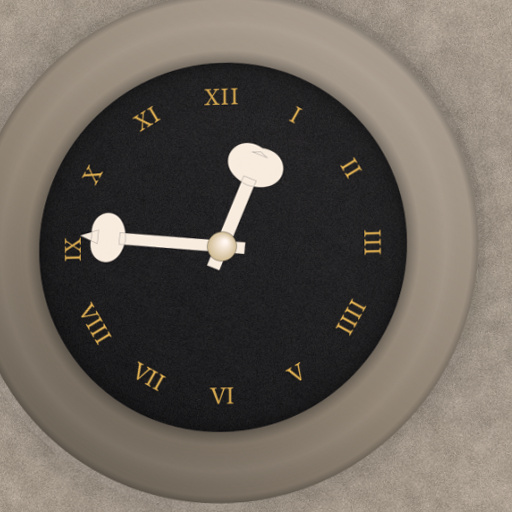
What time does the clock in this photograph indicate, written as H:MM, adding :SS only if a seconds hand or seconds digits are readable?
12:46
